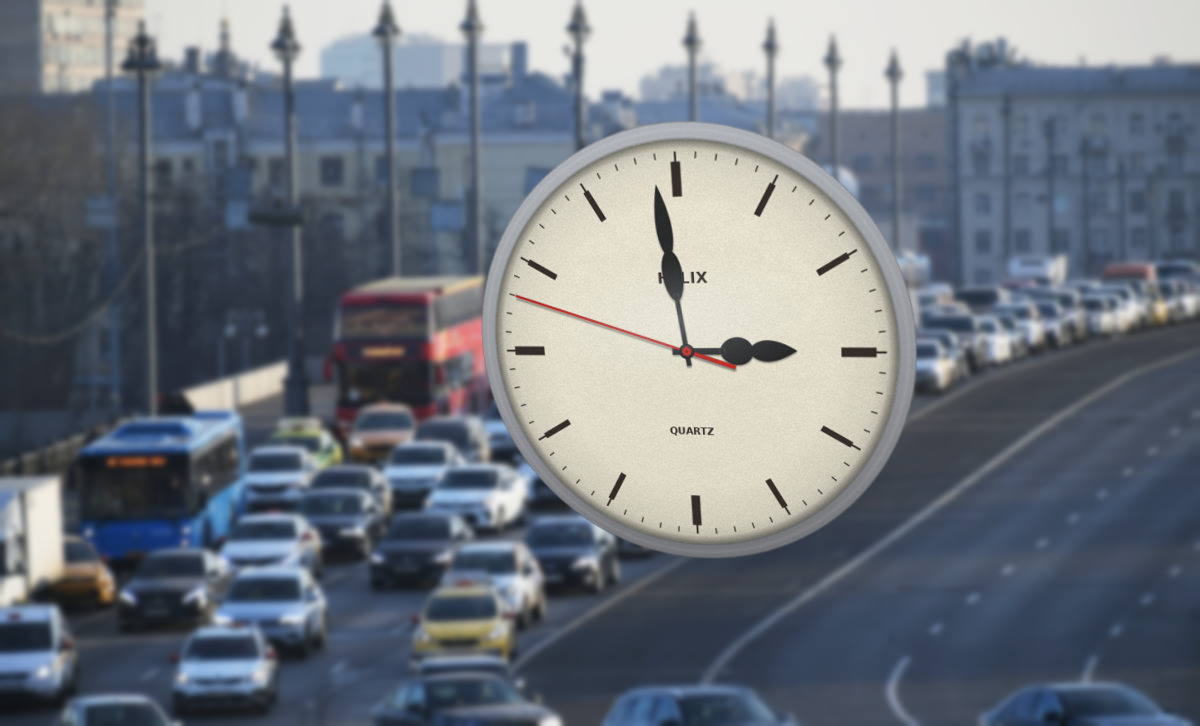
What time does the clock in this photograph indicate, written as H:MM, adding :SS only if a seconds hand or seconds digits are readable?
2:58:48
